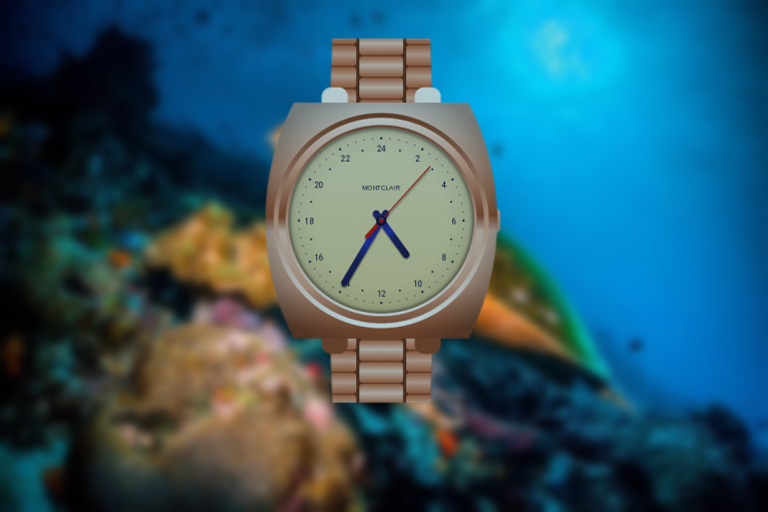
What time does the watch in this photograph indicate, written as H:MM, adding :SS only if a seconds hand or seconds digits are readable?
9:35:07
